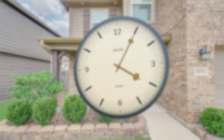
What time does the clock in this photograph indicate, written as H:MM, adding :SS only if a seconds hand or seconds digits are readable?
4:05
